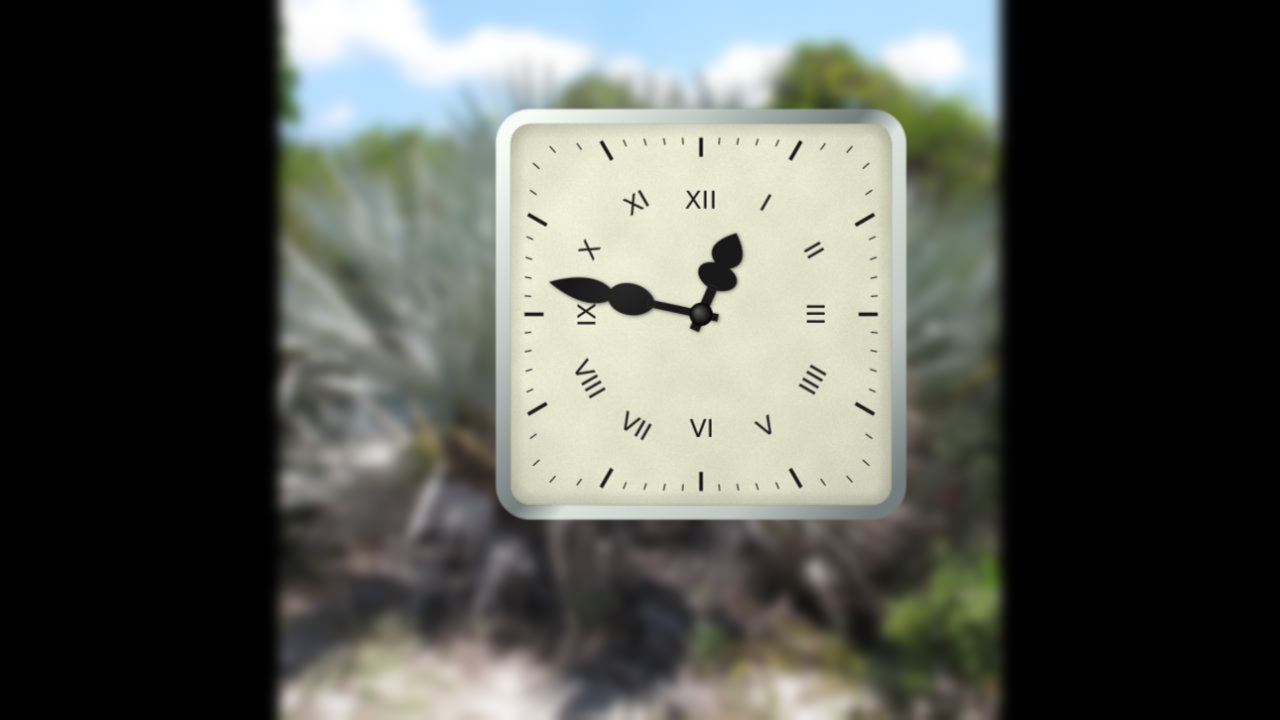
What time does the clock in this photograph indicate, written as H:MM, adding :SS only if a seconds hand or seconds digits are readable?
12:47
